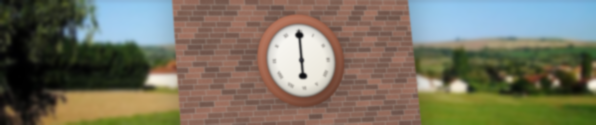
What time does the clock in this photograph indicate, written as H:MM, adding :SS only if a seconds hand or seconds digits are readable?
6:00
